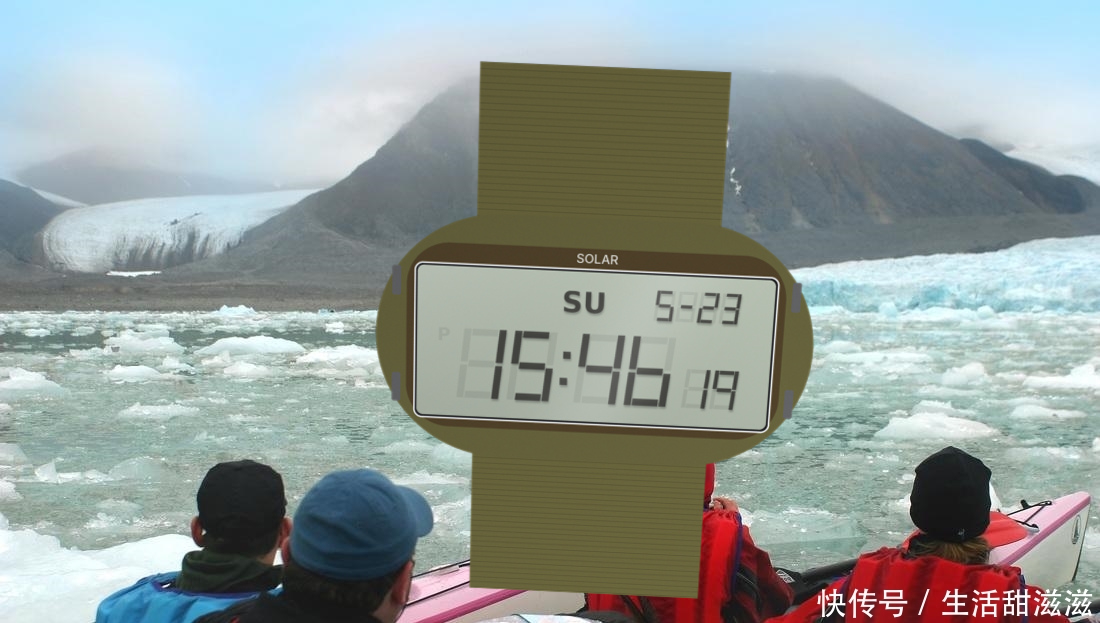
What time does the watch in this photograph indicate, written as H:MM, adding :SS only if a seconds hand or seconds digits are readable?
15:46:19
